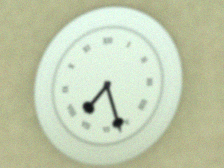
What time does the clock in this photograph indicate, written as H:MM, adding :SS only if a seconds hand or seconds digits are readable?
7:27
